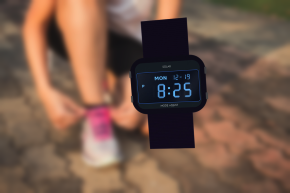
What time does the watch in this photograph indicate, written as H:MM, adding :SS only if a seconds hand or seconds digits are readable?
8:25
